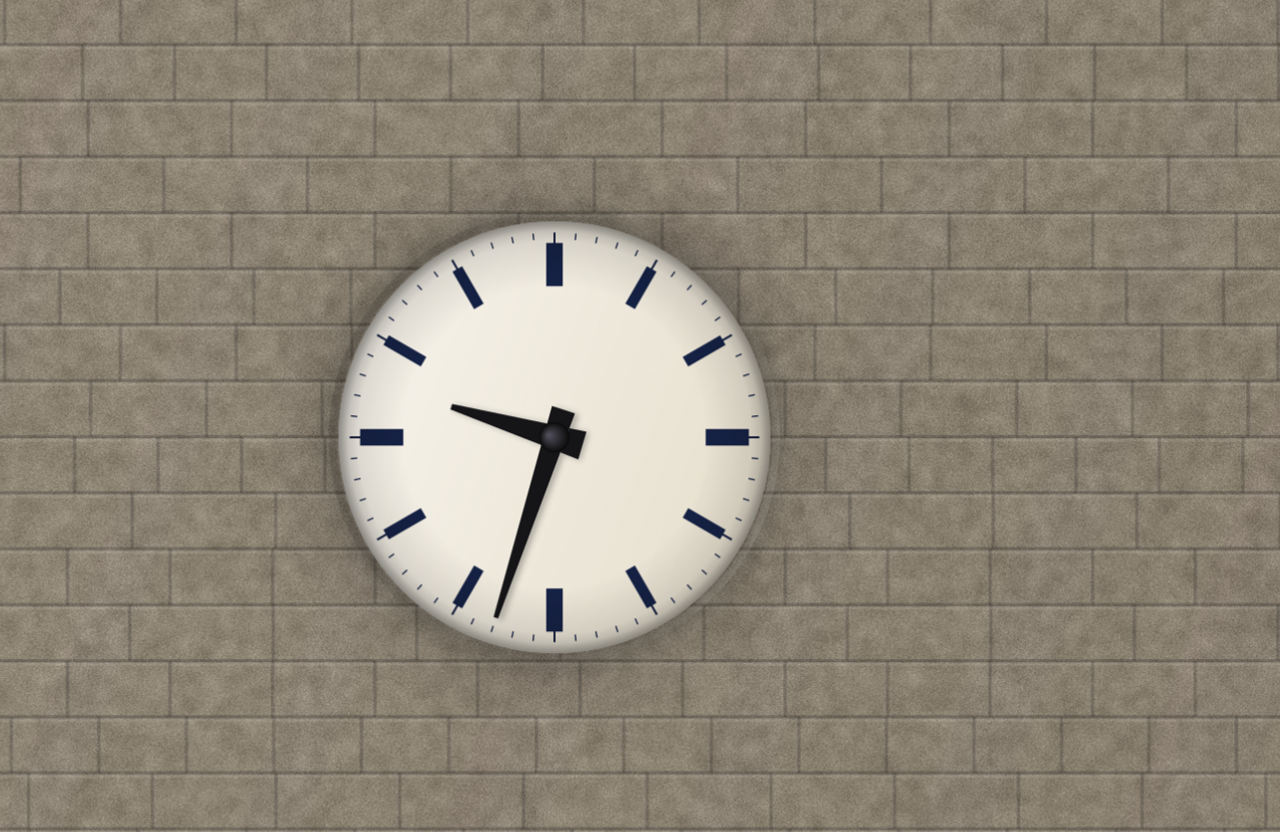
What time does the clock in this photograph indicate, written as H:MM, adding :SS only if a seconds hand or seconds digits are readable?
9:33
